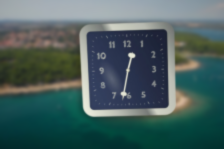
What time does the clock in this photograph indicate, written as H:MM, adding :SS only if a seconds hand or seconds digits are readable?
12:32
